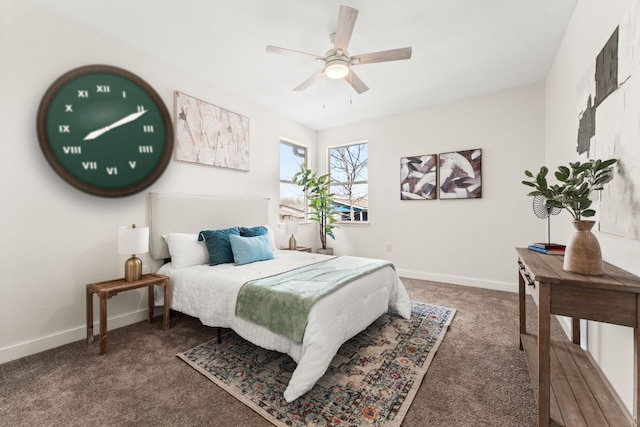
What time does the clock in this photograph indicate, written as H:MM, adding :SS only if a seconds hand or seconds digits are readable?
8:11
